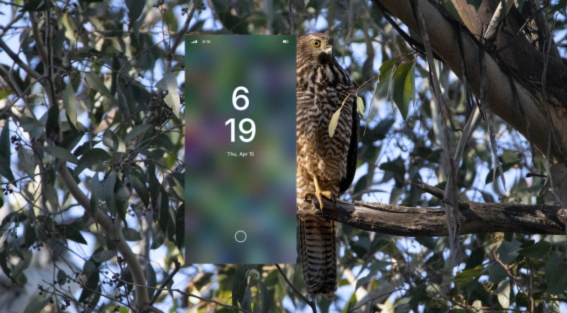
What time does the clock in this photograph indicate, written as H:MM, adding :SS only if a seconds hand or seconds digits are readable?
6:19
